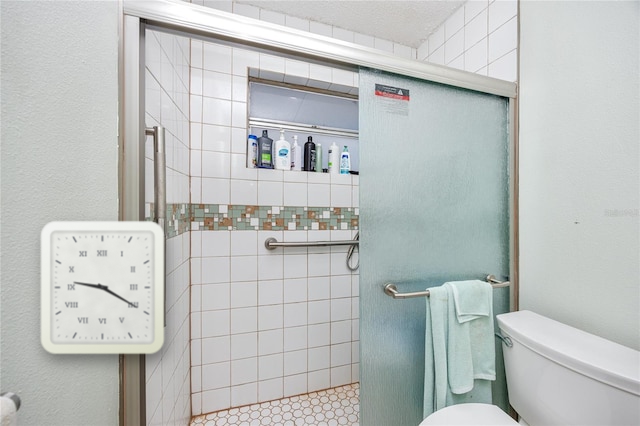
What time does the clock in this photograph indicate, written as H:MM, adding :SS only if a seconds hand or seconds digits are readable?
9:20
